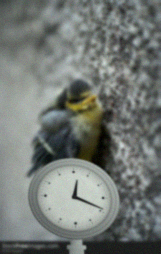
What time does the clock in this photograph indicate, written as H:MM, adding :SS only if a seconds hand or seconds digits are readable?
12:19
